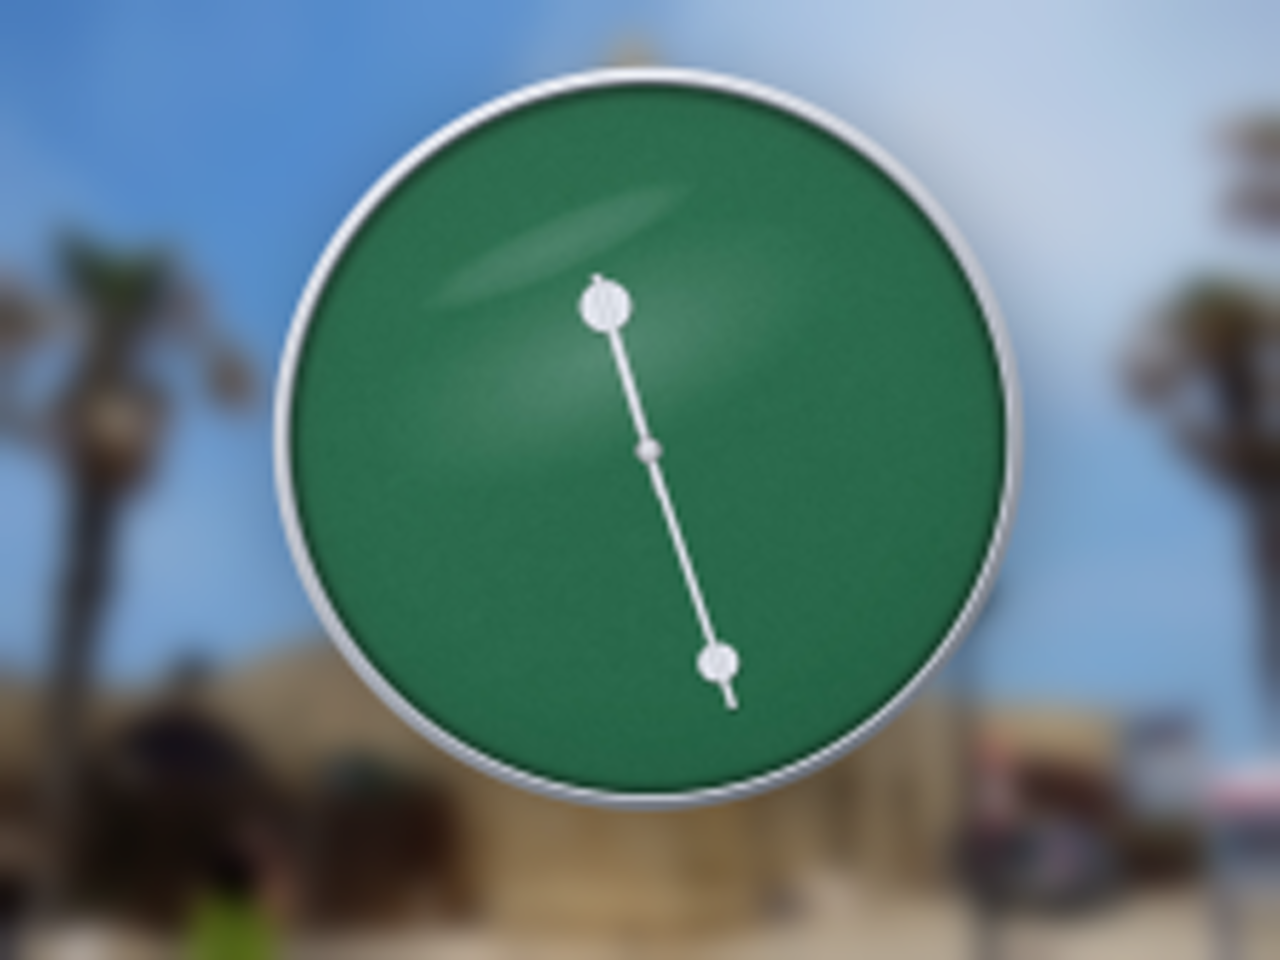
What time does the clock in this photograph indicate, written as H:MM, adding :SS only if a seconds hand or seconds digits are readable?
11:27
